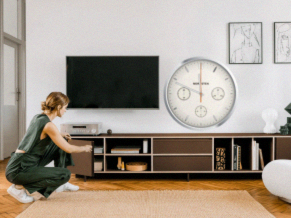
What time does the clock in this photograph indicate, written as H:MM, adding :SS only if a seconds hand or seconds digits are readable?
11:49
